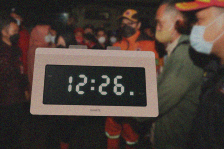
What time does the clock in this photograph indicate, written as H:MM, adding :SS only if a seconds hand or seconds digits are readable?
12:26
